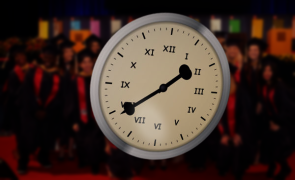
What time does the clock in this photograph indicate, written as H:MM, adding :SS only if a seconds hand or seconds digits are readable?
1:39
